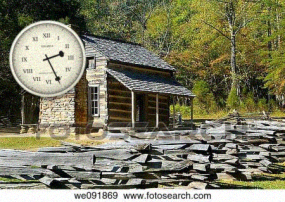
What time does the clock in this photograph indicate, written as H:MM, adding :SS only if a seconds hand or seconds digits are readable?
2:26
